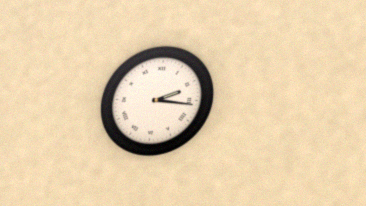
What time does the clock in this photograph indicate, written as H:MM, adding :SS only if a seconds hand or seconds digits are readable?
2:16
